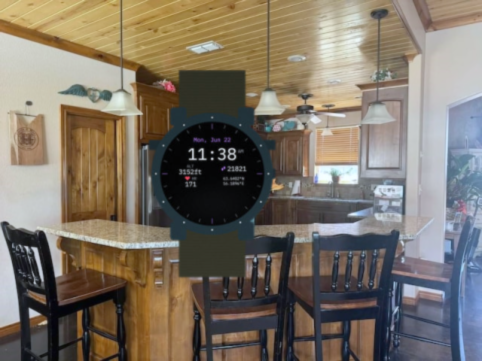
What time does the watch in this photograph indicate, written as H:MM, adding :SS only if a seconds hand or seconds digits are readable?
11:38
